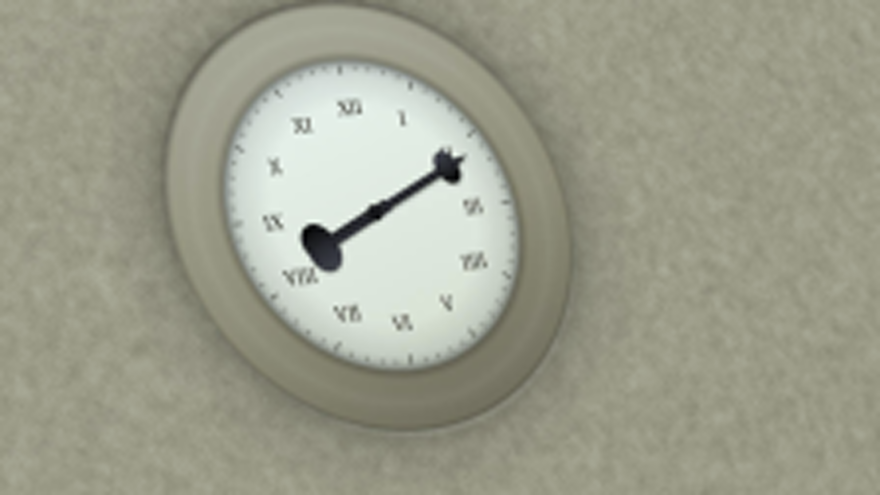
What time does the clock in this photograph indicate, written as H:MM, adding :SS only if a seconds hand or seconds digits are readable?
8:11
